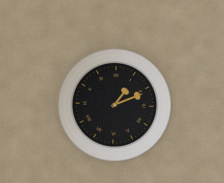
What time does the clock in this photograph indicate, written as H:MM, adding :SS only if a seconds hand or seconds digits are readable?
1:11
